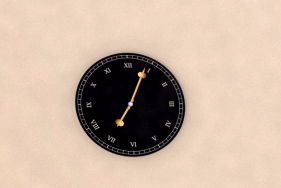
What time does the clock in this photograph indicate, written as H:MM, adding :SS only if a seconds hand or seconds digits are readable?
7:04
